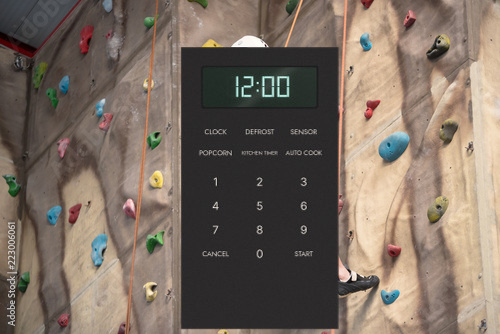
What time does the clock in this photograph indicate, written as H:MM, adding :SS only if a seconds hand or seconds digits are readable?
12:00
